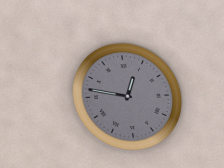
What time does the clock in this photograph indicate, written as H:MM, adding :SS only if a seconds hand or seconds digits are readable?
12:47
